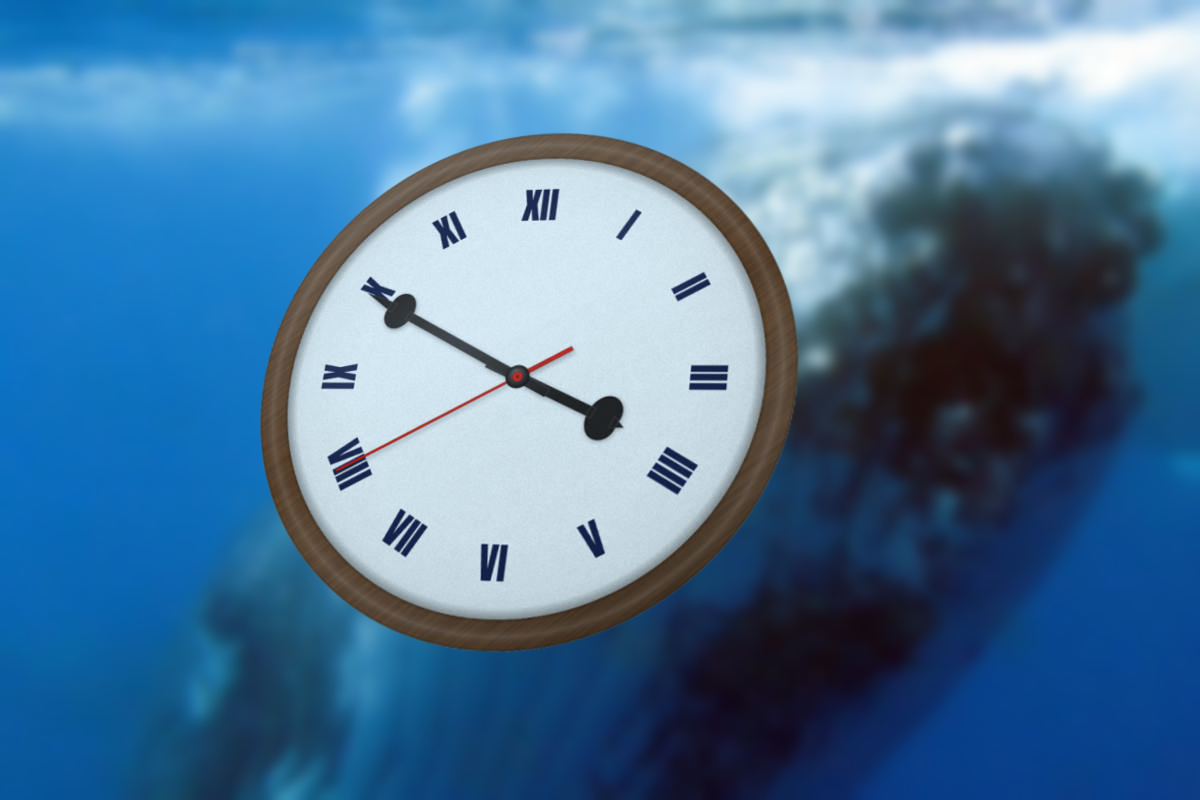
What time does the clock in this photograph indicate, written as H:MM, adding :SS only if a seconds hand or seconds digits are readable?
3:49:40
